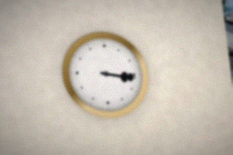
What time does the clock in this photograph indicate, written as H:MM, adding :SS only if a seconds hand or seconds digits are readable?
3:16
